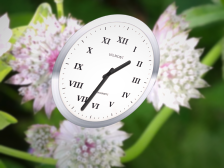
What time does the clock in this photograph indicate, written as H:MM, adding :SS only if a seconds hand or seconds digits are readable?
1:33
